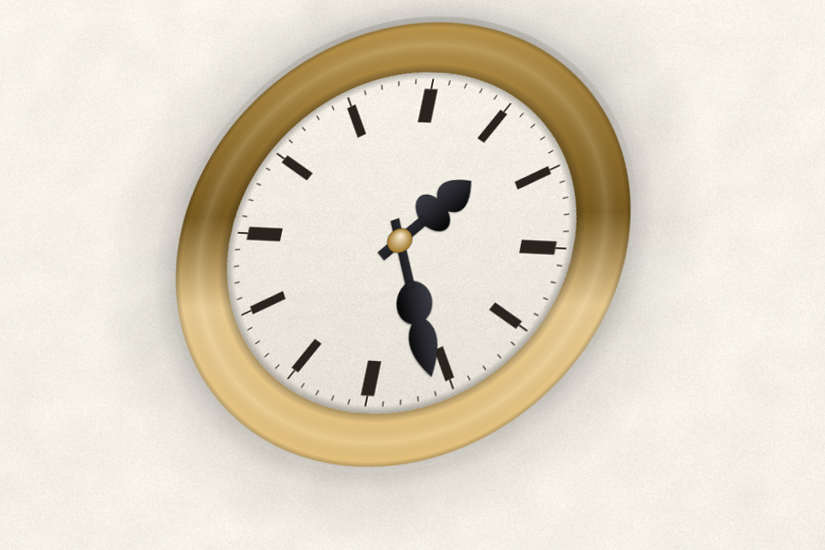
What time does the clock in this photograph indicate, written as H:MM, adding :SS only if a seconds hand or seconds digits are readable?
1:26
